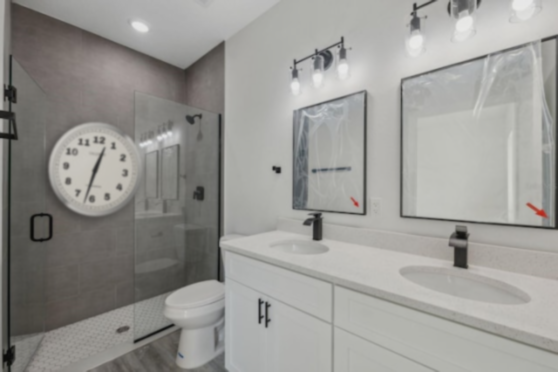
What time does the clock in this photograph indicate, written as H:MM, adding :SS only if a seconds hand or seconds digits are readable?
12:32
